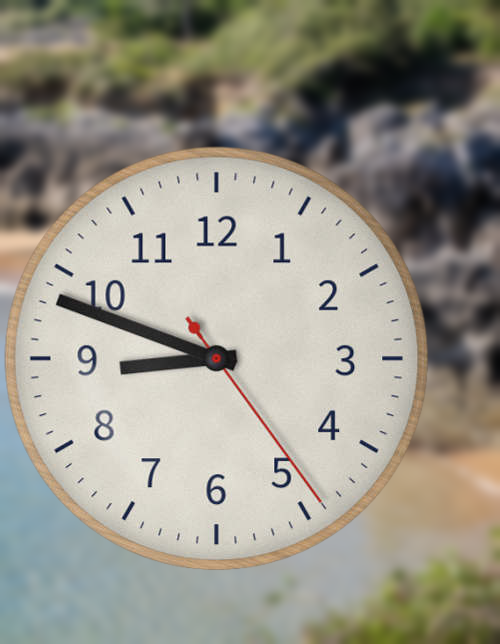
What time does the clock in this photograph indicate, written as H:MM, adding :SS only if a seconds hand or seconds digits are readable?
8:48:24
